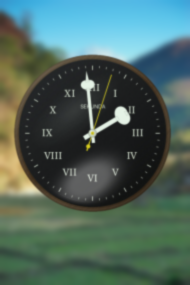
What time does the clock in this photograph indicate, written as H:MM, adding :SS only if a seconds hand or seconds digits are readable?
1:59:03
